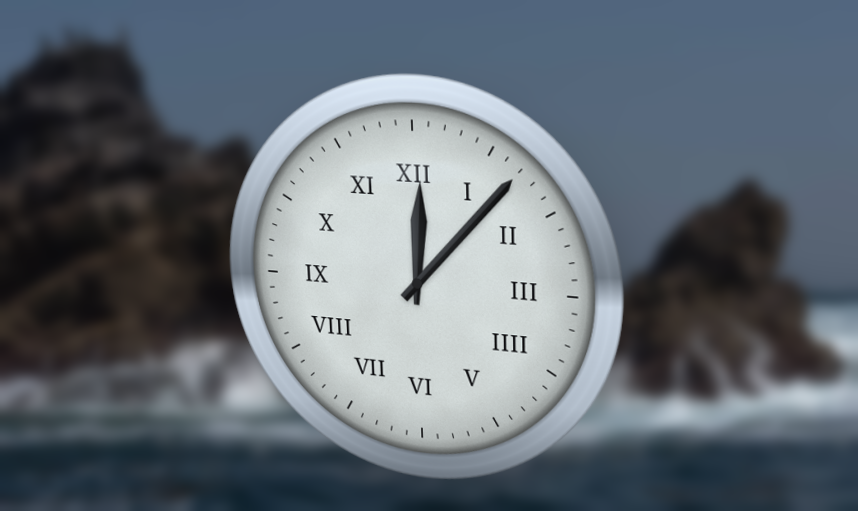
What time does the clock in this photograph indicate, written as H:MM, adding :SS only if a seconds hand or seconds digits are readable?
12:07
